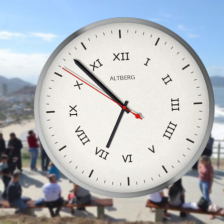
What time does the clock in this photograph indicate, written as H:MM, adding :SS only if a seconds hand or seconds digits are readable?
6:52:51
